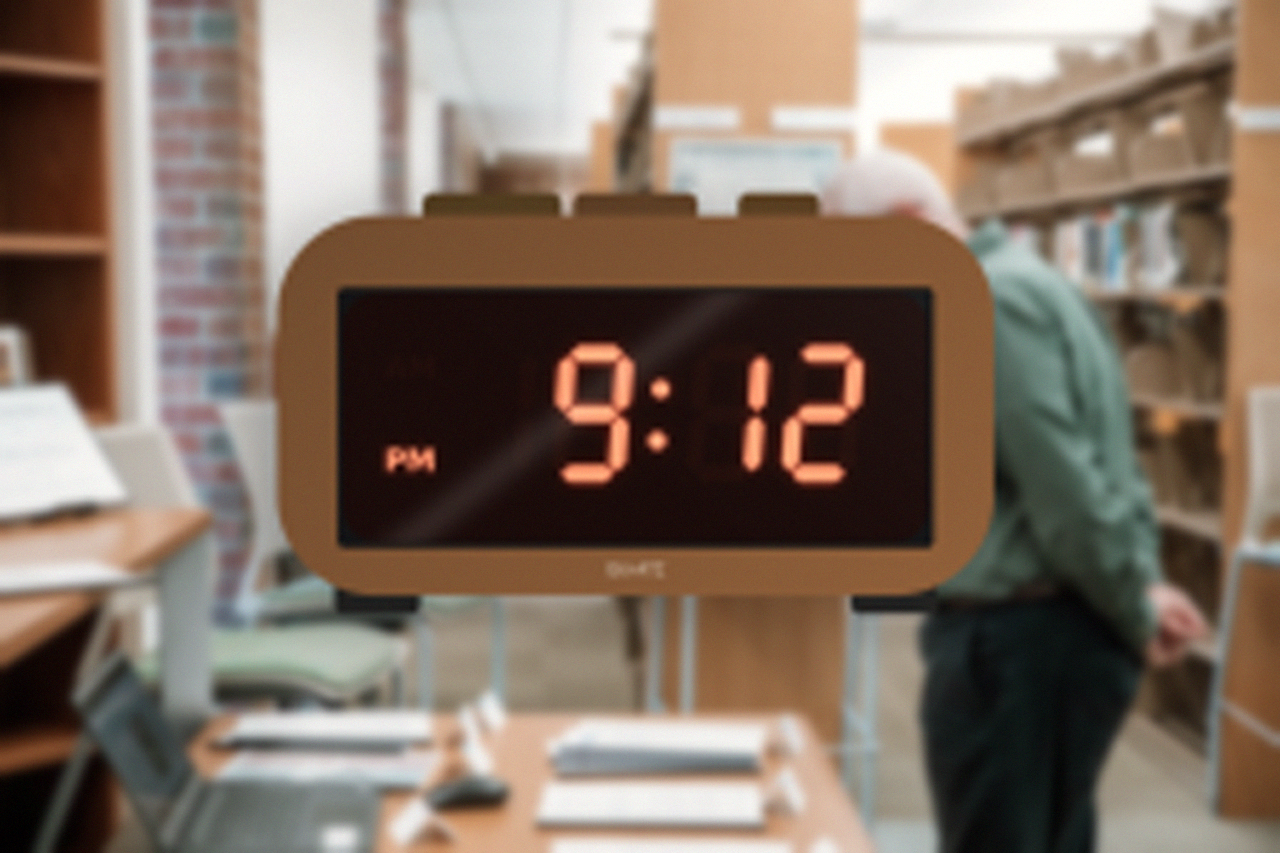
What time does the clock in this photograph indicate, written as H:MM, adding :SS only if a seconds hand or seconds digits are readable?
9:12
